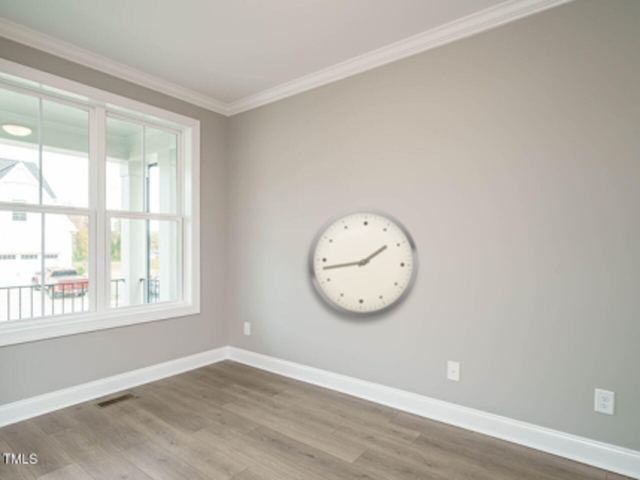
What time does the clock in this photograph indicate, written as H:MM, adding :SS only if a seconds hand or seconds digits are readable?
1:43
